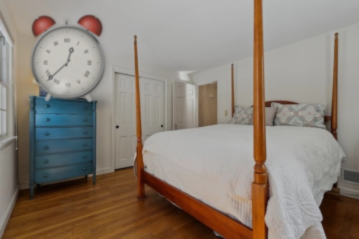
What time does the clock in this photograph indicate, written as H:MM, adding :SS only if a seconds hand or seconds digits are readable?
12:38
